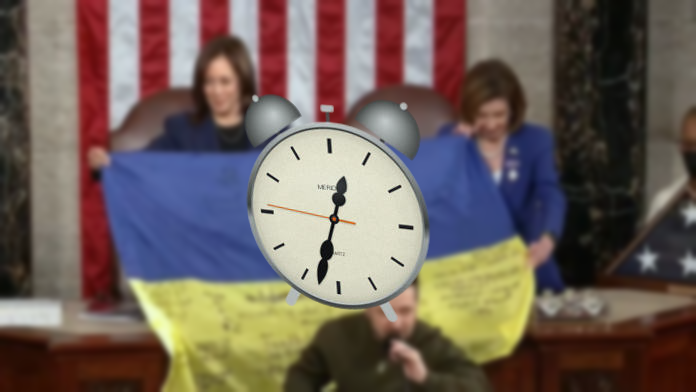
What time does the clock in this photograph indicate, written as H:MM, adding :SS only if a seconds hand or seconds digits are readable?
12:32:46
